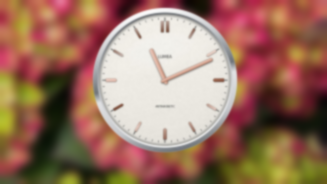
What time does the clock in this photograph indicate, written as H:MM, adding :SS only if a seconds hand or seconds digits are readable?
11:11
